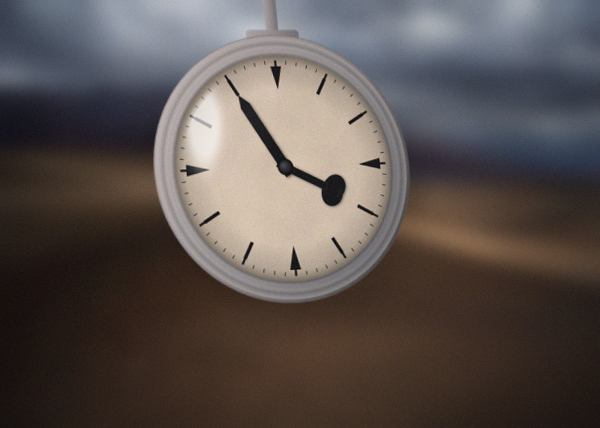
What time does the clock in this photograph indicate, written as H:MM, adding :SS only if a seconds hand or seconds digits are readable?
3:55
